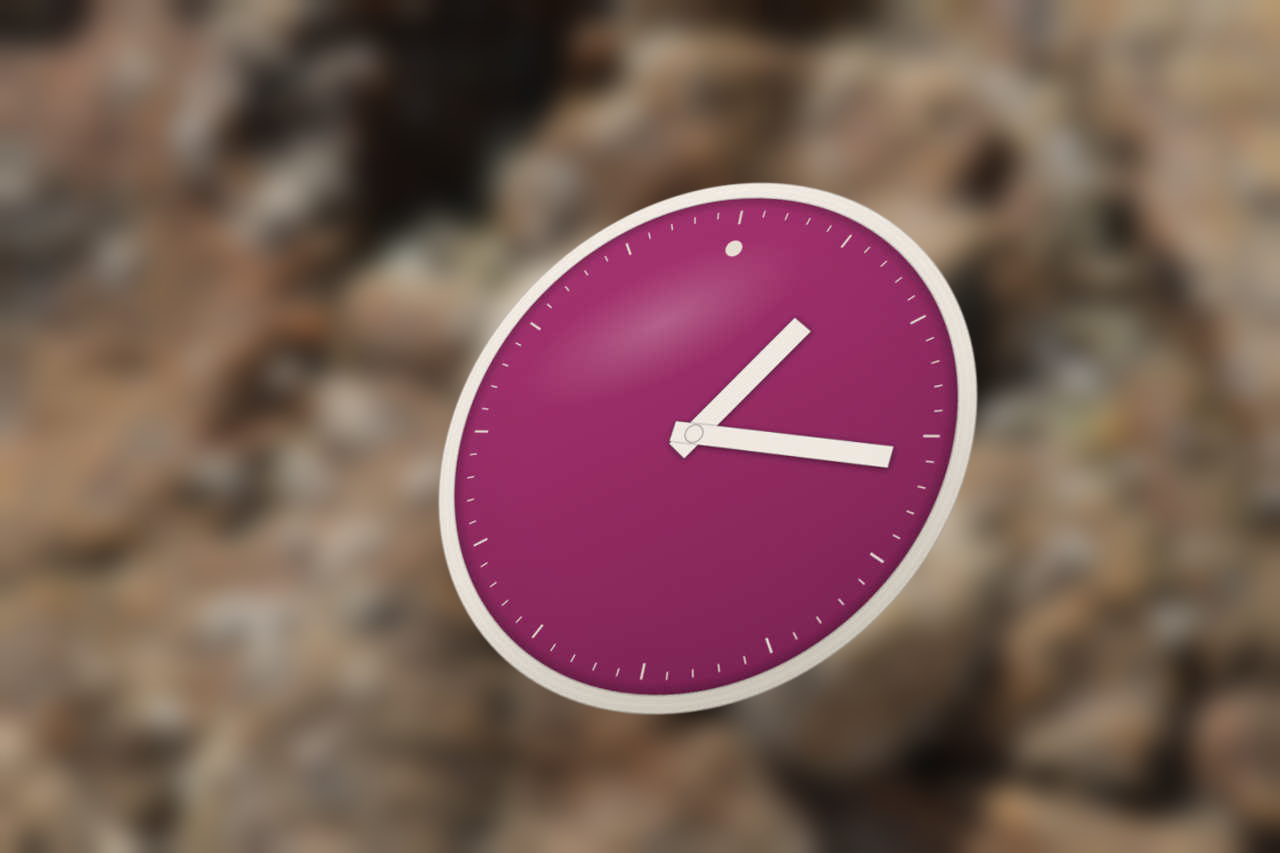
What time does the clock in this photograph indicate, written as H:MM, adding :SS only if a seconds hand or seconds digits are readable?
1:16
